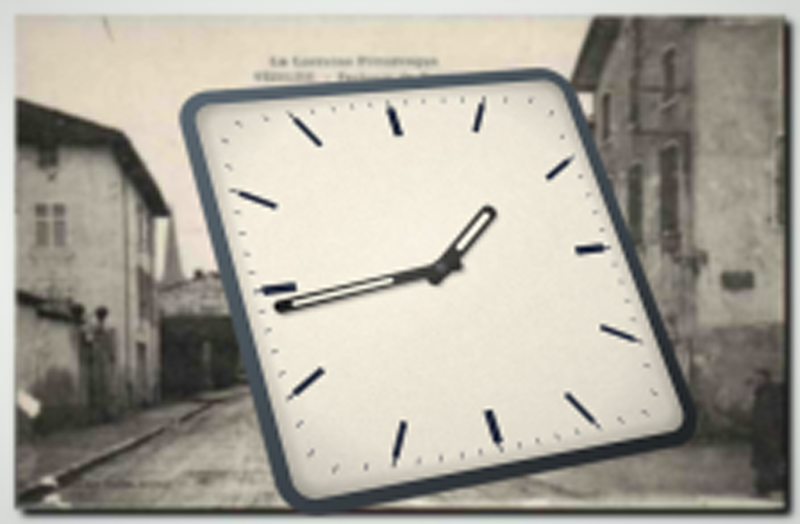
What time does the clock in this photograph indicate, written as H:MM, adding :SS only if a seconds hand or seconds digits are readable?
1:44
